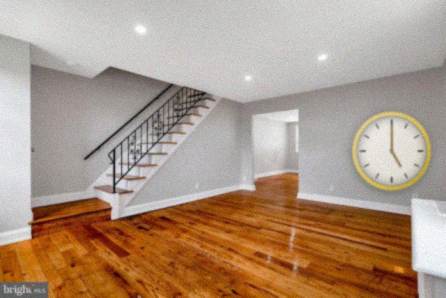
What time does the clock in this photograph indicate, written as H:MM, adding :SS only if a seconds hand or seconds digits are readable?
5:00
